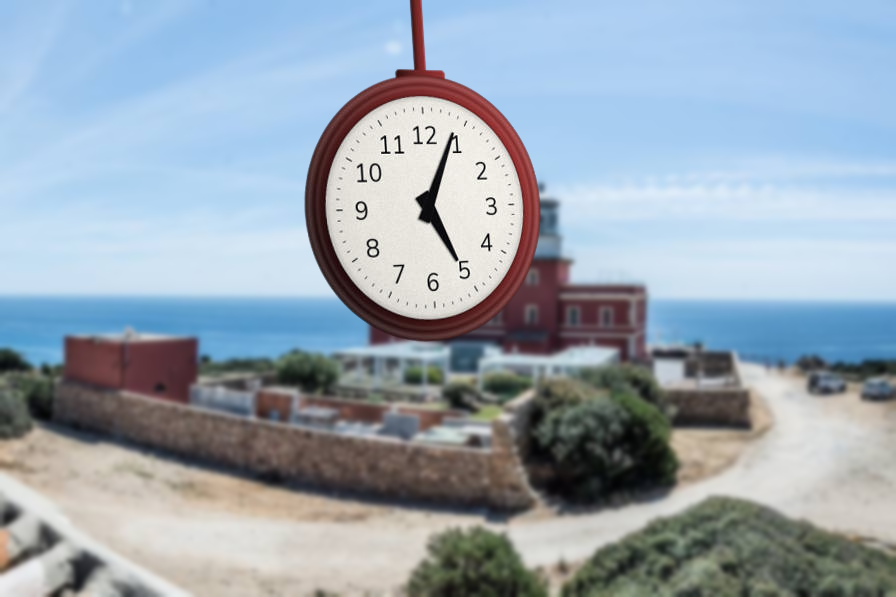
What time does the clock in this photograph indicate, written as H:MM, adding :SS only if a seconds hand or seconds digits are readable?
5:04
